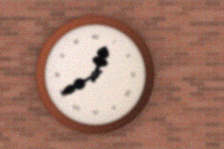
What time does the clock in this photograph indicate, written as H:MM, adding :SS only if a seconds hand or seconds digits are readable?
12:40
